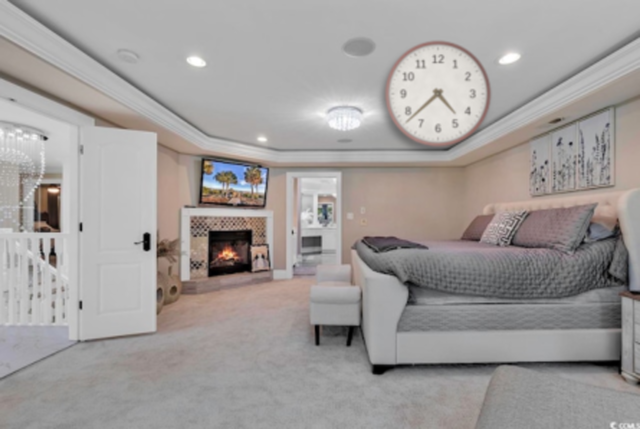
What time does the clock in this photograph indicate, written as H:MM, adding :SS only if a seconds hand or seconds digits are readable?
4:38
